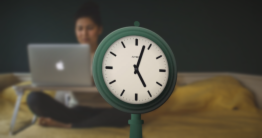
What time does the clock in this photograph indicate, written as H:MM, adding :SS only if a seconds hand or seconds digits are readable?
5:03
